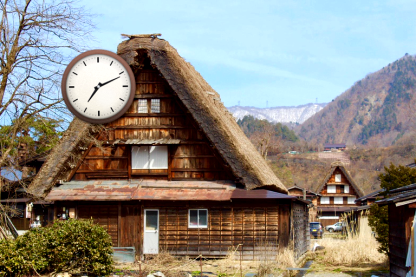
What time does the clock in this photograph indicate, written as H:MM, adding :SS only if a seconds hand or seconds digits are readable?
7:11
